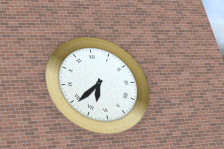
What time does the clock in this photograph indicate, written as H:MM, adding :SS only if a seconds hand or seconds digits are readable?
6:39
